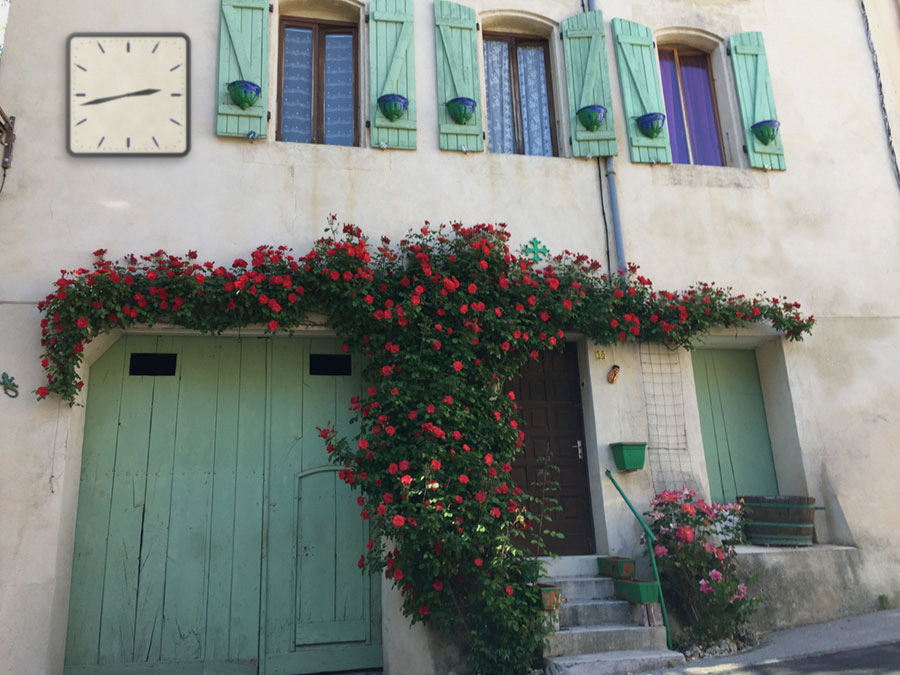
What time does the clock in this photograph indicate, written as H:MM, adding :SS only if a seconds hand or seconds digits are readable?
2:43
